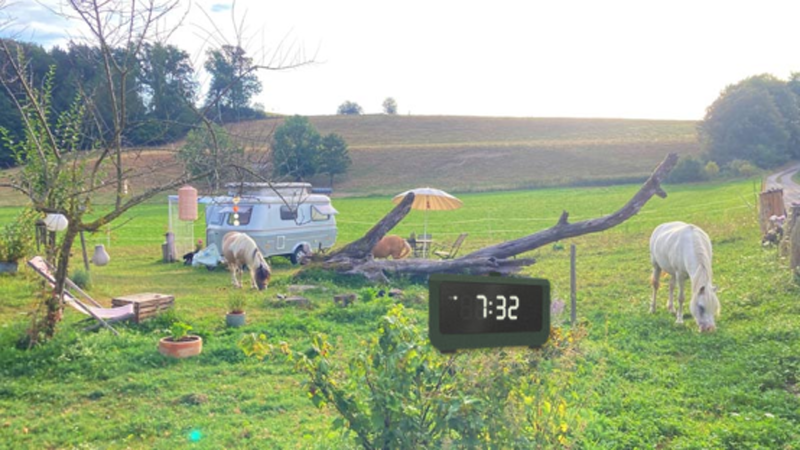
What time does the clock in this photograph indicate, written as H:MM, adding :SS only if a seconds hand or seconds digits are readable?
7:32
